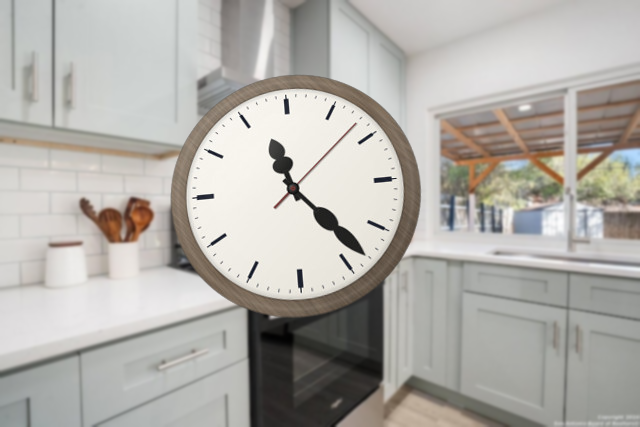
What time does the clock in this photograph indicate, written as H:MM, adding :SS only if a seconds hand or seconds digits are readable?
11:23:08
